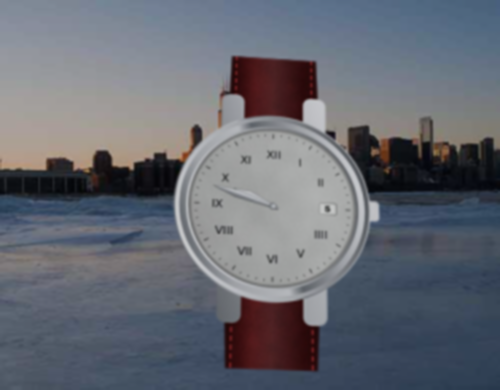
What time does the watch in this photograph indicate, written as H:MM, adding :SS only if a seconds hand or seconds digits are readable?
9:48
